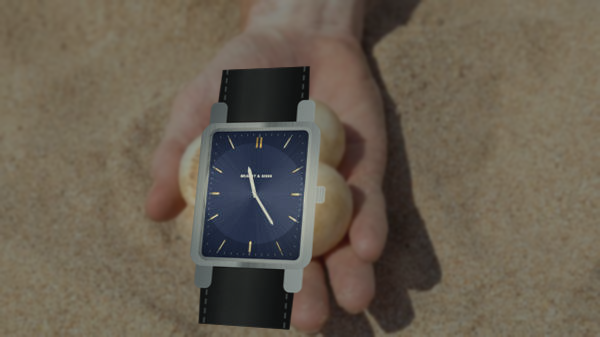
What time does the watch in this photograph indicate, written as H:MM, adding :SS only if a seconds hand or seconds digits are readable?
11:24
